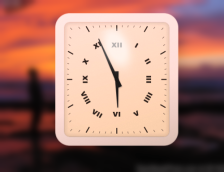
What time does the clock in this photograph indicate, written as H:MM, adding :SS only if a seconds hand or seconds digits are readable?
5:56
